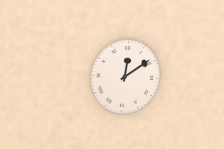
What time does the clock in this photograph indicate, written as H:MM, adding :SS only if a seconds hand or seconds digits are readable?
12:09
